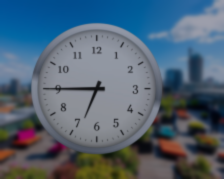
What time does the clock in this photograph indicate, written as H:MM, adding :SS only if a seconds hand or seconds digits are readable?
6:45
